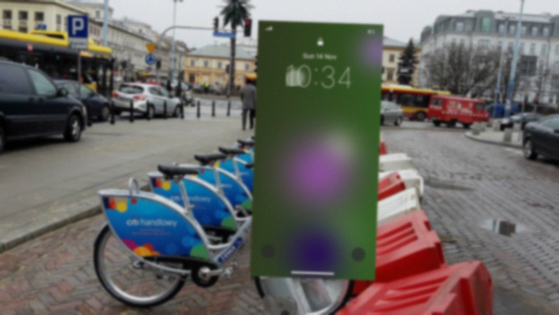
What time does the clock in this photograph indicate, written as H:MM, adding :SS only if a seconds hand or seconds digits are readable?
10:34
